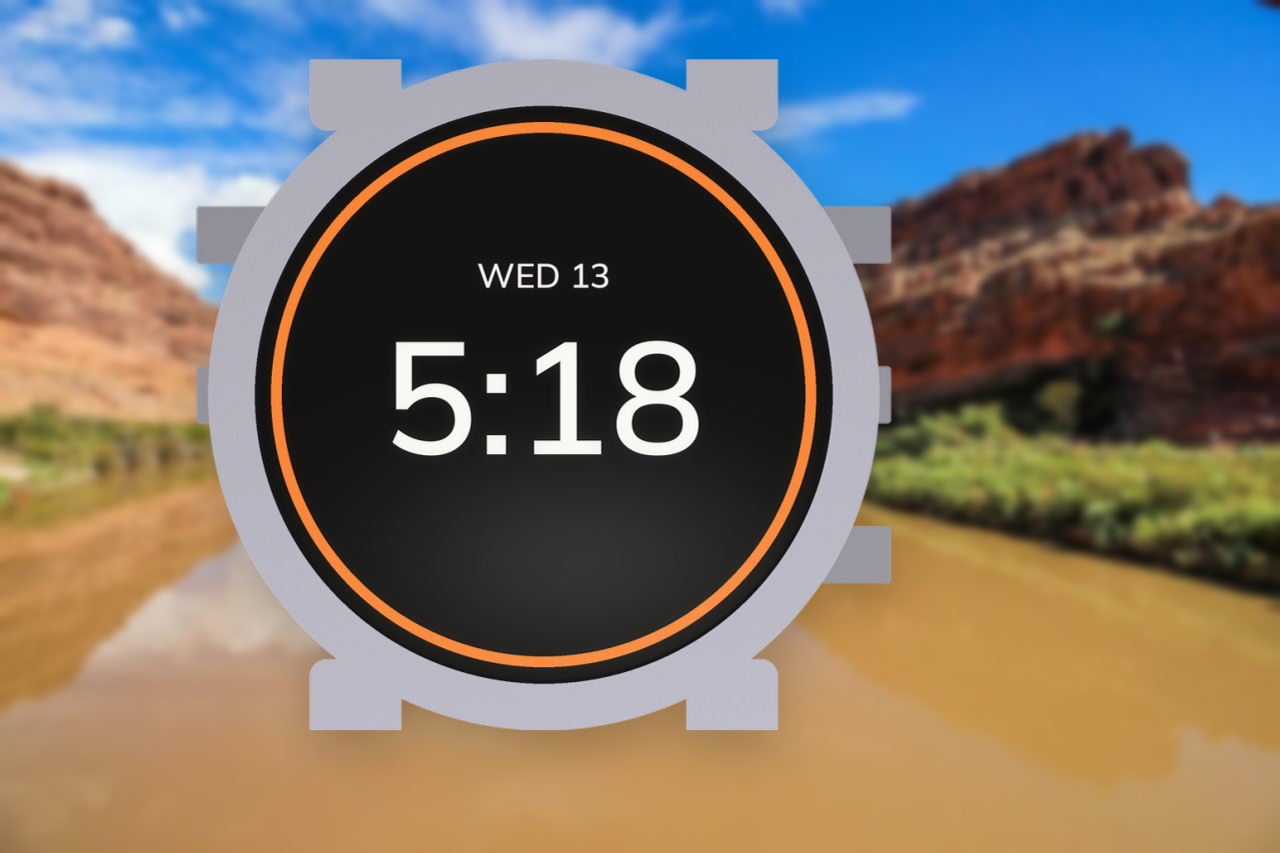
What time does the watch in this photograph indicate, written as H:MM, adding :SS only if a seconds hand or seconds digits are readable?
5:18
